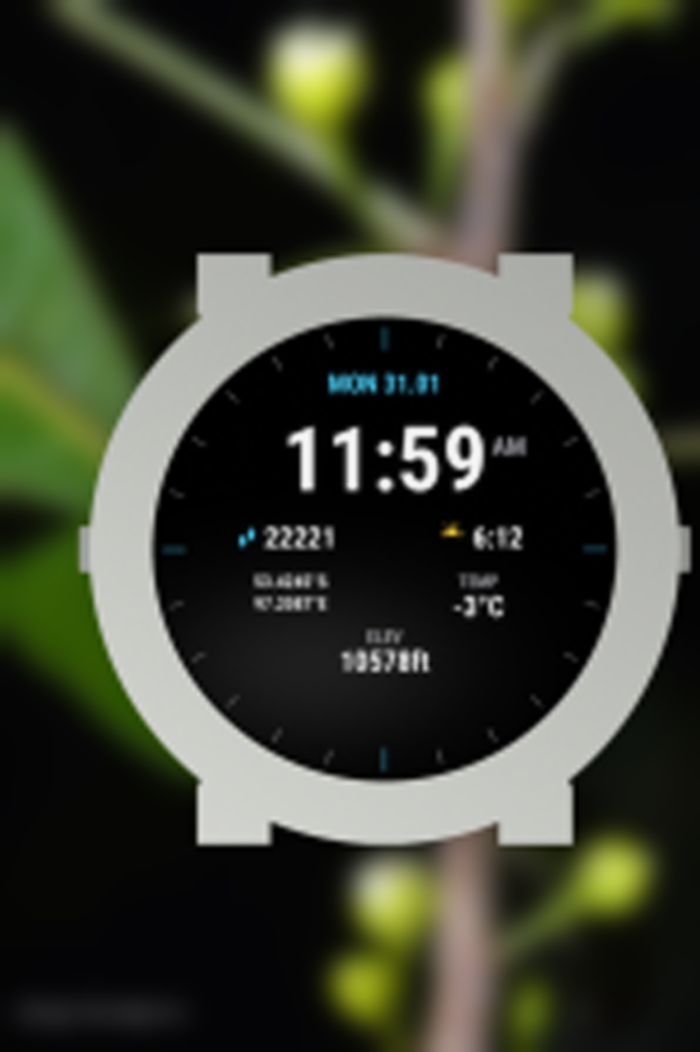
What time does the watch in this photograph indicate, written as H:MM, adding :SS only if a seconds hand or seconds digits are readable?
11:59
